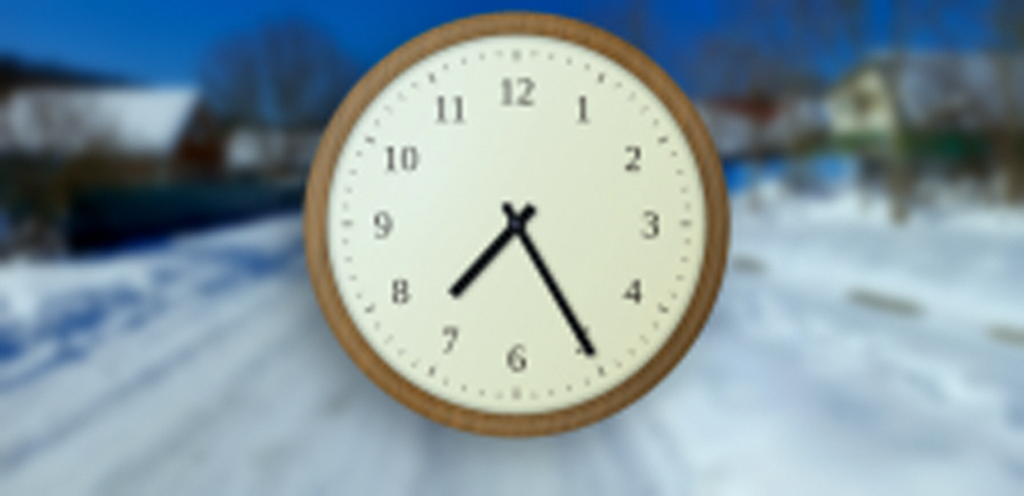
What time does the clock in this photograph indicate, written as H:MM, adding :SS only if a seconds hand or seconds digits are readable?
7:25
